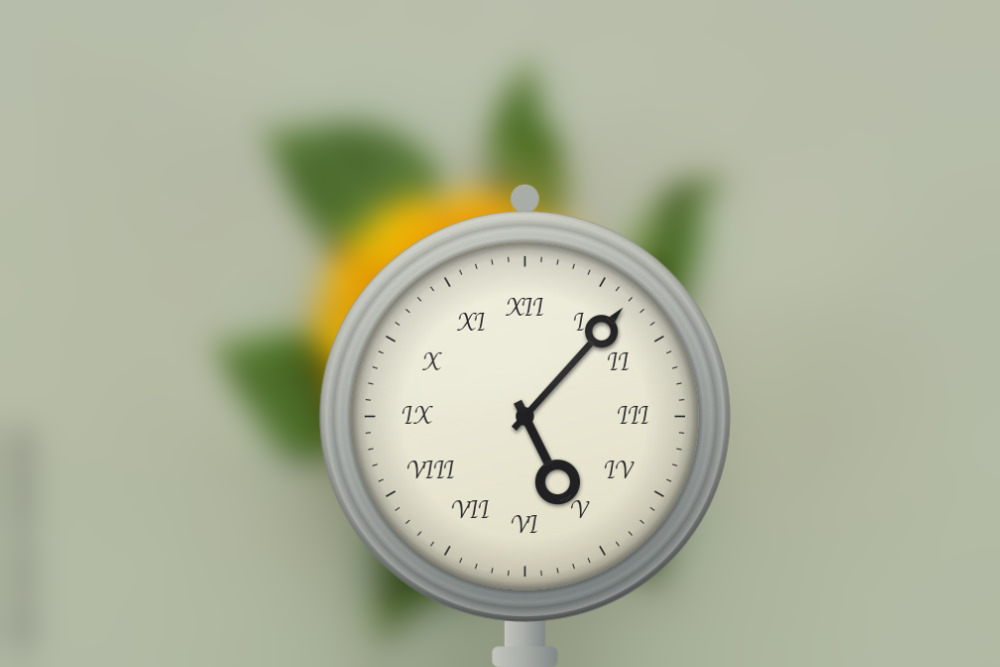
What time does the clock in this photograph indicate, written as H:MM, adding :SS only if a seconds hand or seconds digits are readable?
5:07
